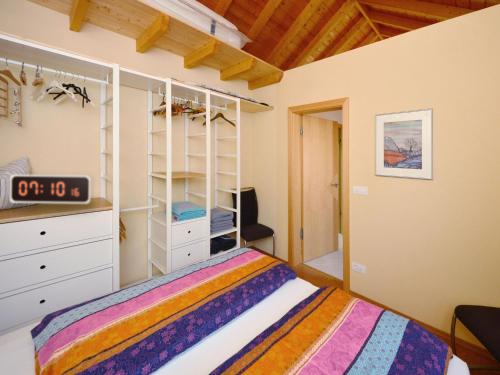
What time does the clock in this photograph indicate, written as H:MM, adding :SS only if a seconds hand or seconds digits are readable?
7:10
